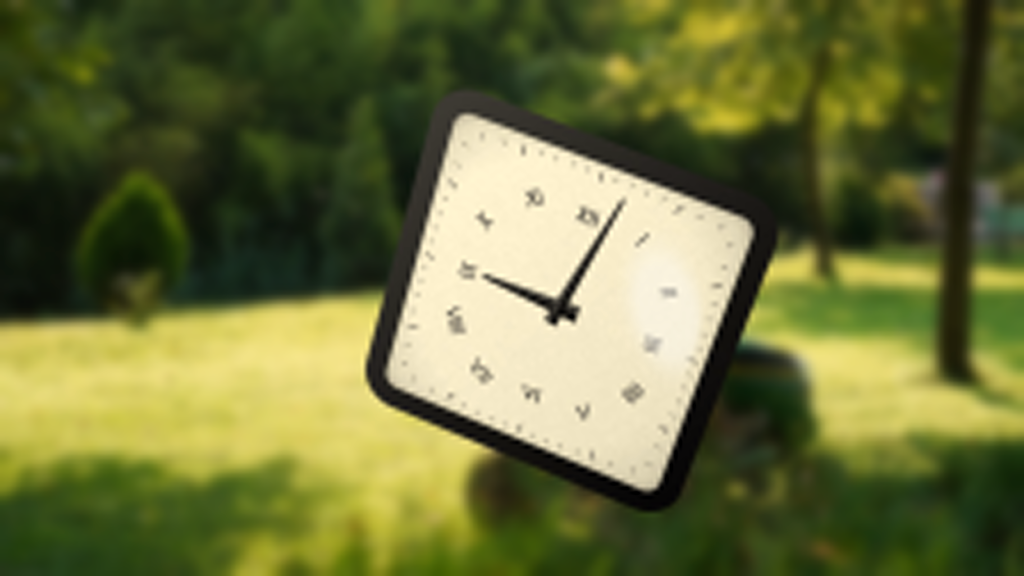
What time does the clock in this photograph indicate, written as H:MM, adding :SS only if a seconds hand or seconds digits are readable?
9:02
